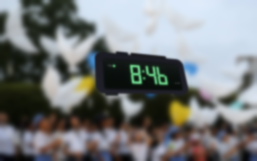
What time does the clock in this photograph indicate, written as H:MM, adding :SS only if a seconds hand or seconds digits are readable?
8:46
